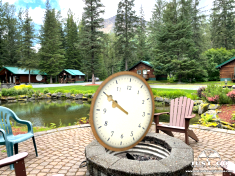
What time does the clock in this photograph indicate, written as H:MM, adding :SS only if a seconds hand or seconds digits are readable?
9:50
